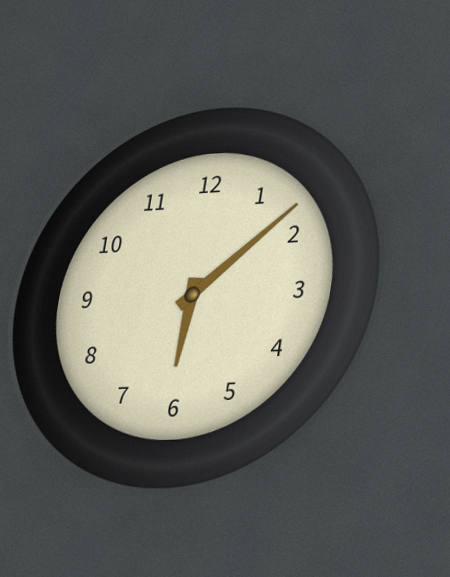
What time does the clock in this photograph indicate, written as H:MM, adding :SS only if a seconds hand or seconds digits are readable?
6:08
